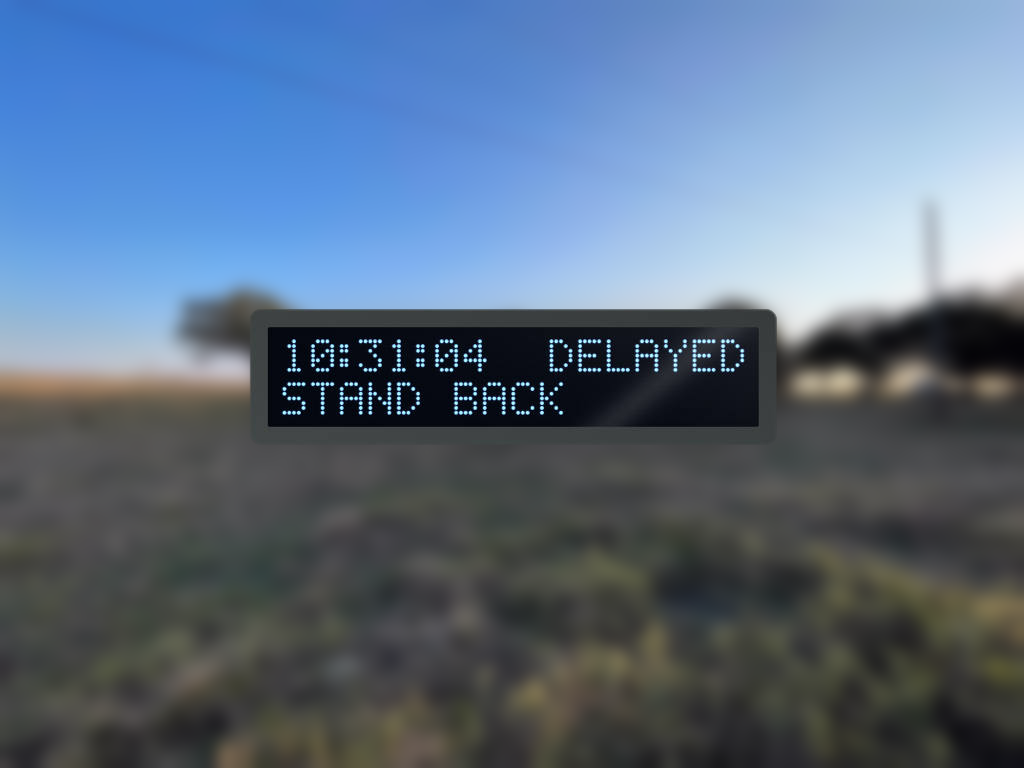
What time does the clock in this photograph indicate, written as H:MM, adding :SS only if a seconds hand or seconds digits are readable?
10:31:04
